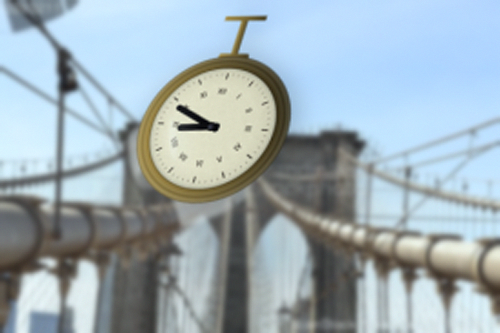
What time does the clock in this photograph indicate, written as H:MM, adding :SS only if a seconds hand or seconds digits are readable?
8:49
